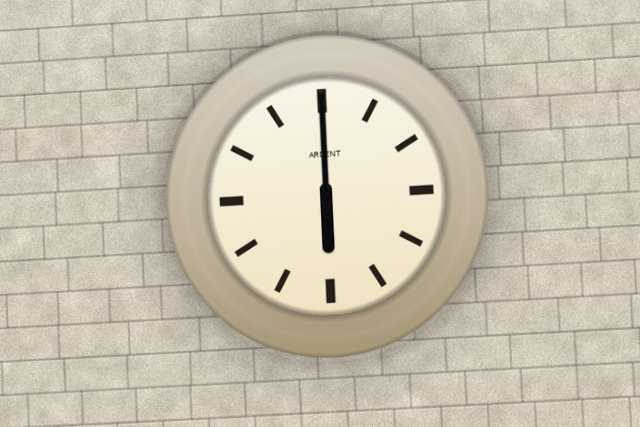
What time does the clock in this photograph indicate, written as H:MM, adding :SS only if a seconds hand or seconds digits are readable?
6:00
